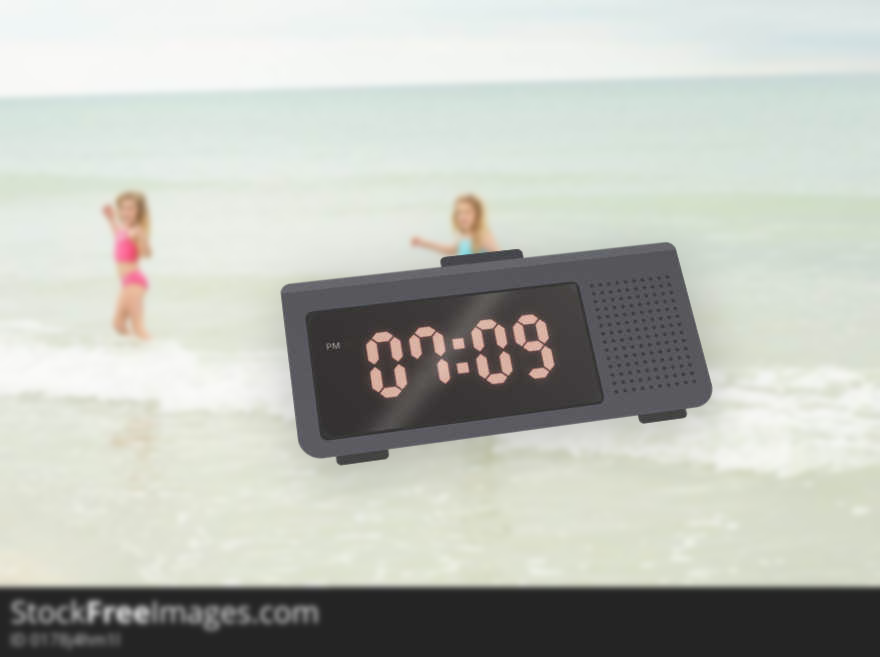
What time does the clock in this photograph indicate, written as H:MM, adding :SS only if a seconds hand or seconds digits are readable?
7:09
